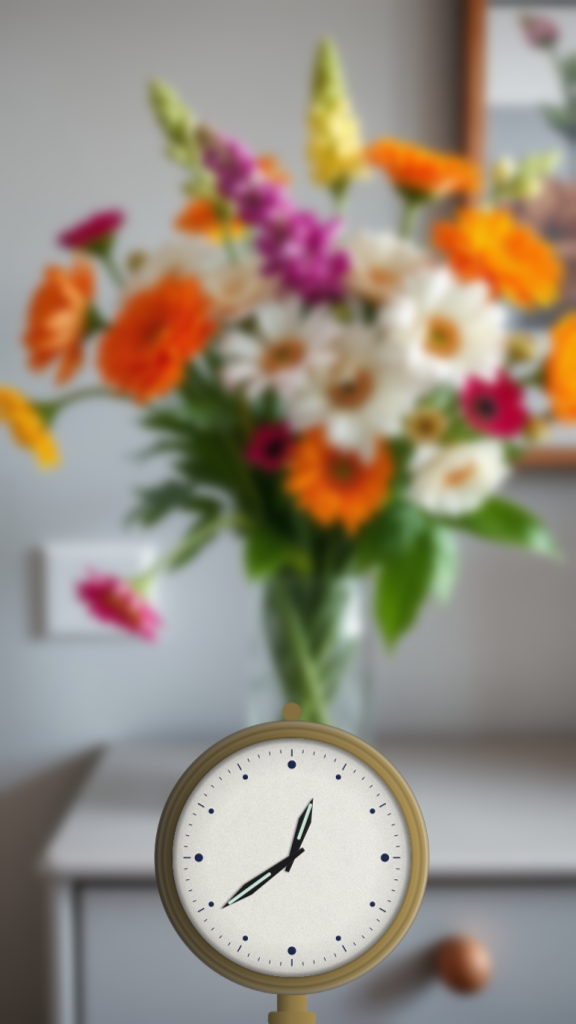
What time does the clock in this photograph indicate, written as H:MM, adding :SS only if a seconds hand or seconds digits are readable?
12:39
